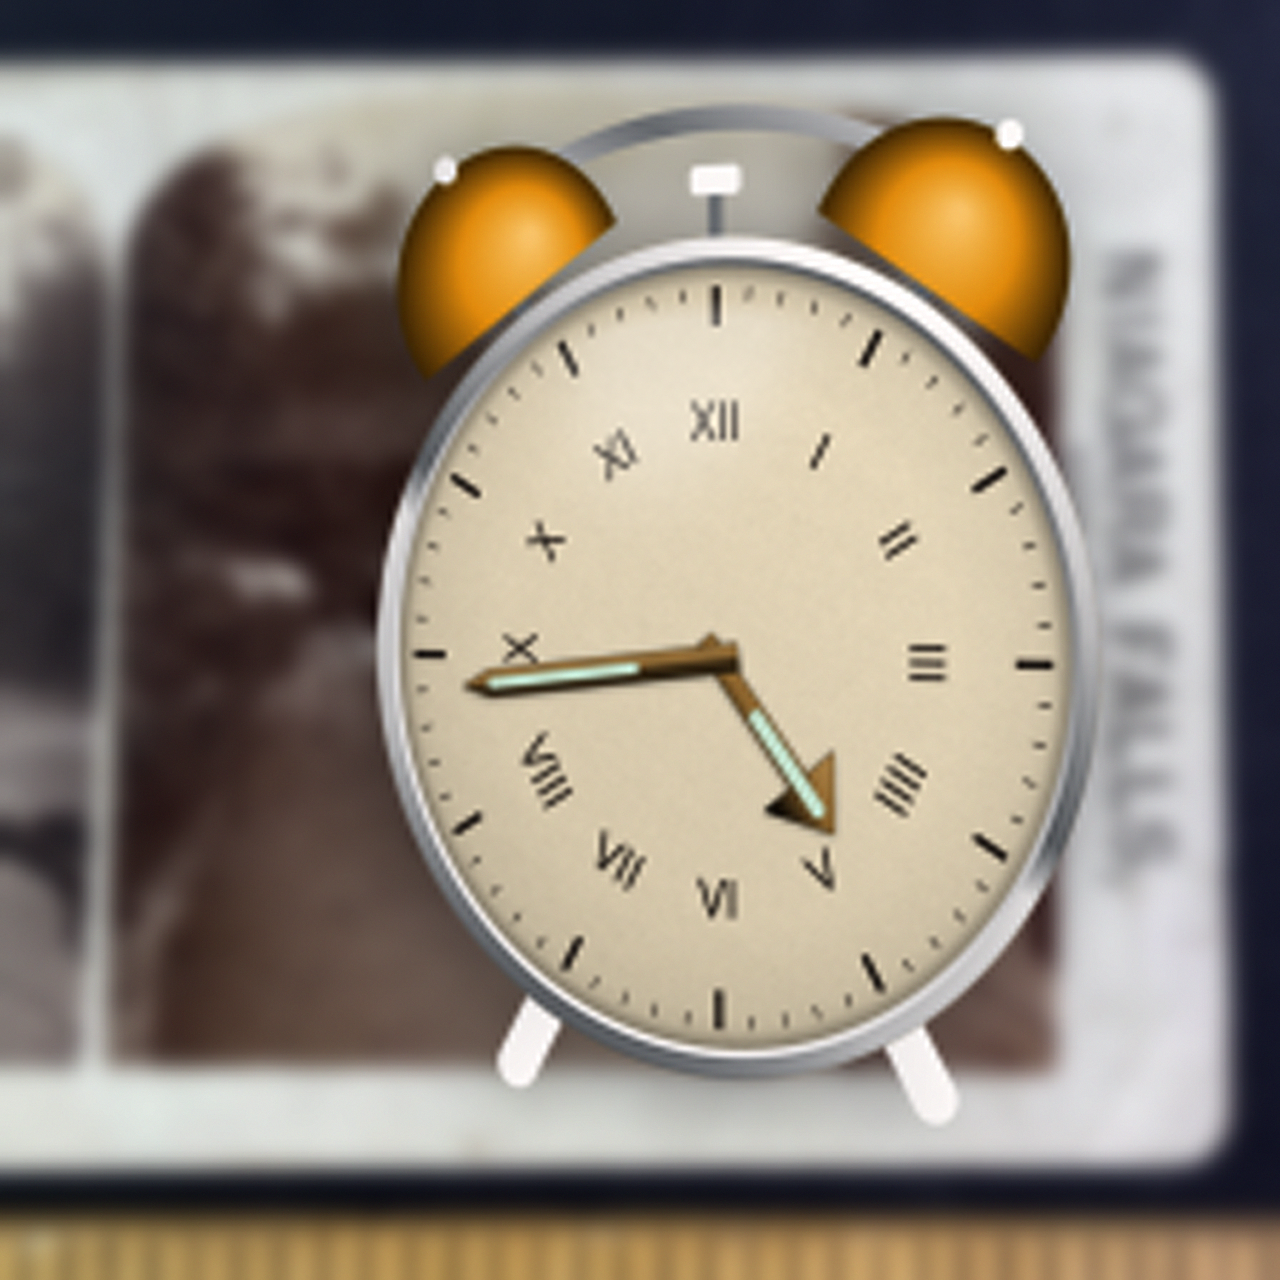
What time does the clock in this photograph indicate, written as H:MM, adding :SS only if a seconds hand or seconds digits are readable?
4:44
